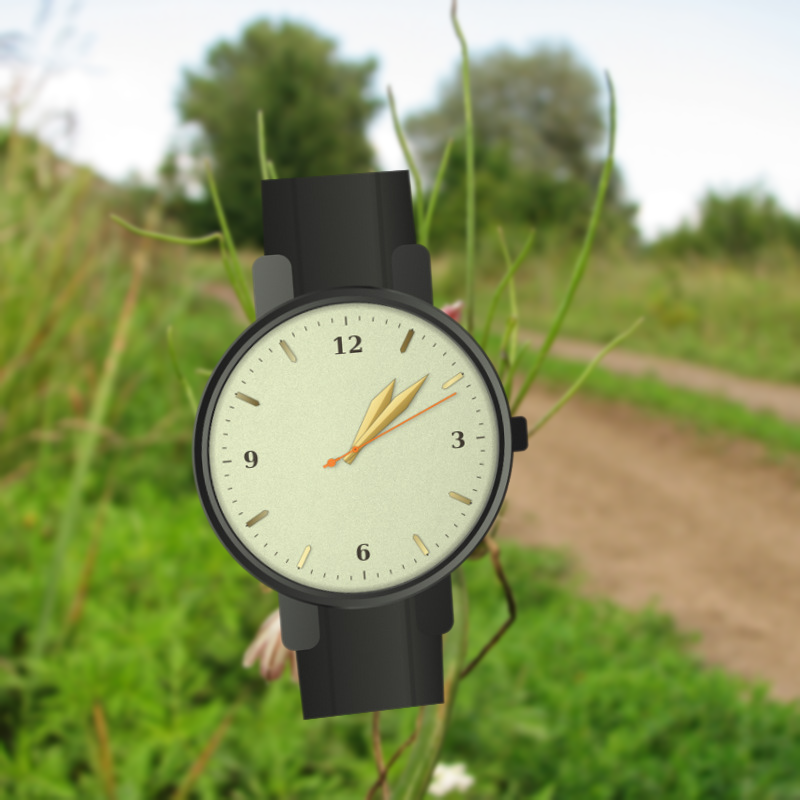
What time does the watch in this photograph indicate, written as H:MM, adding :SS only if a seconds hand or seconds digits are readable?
1:08:11
